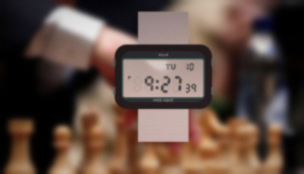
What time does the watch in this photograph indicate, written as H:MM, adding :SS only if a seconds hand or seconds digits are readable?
9:27
